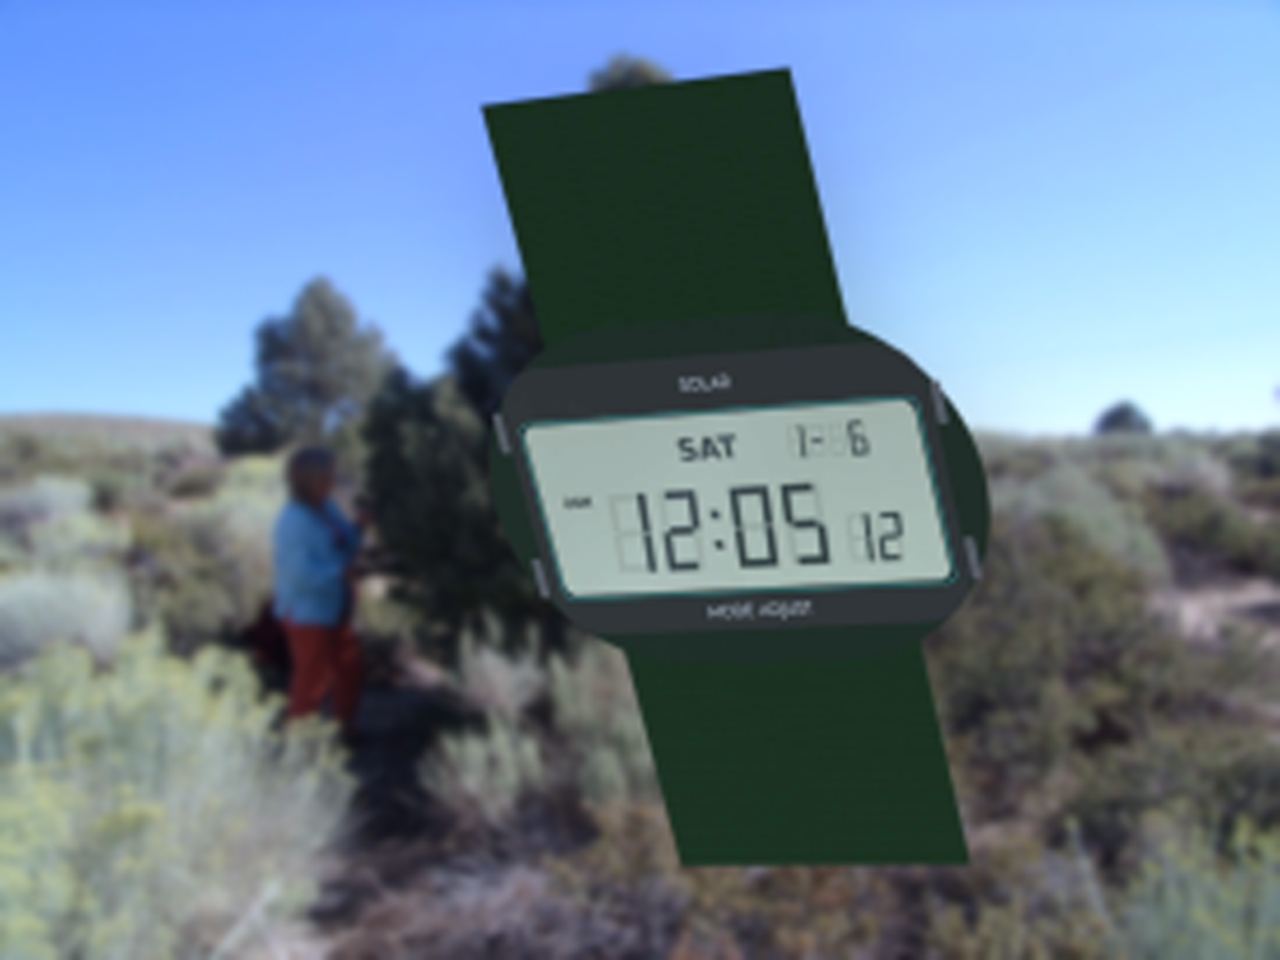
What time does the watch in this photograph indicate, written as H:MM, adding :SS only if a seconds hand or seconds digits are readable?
12:05:12
